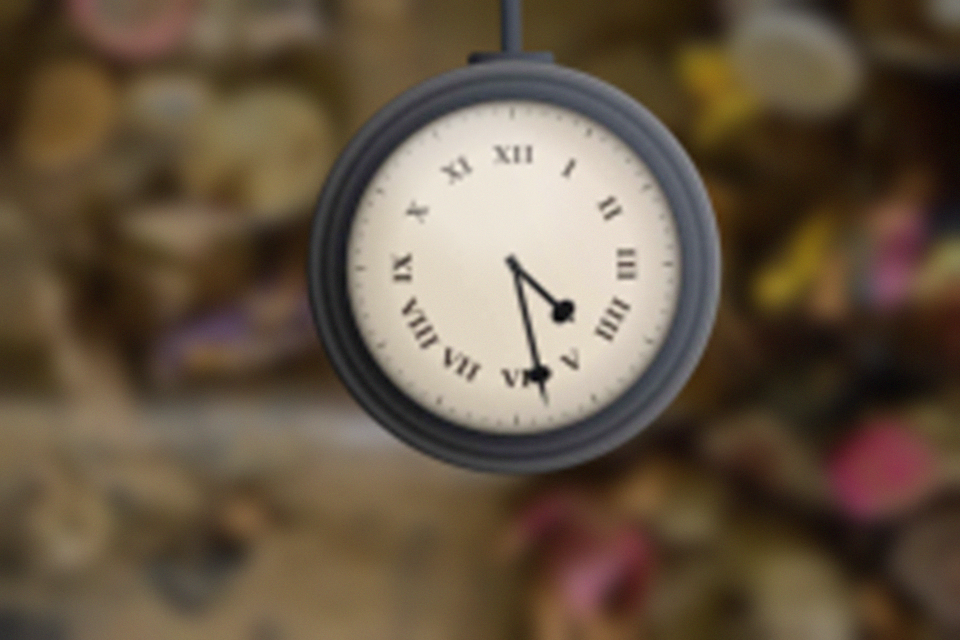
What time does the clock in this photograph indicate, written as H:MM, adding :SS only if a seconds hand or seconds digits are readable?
4:28
